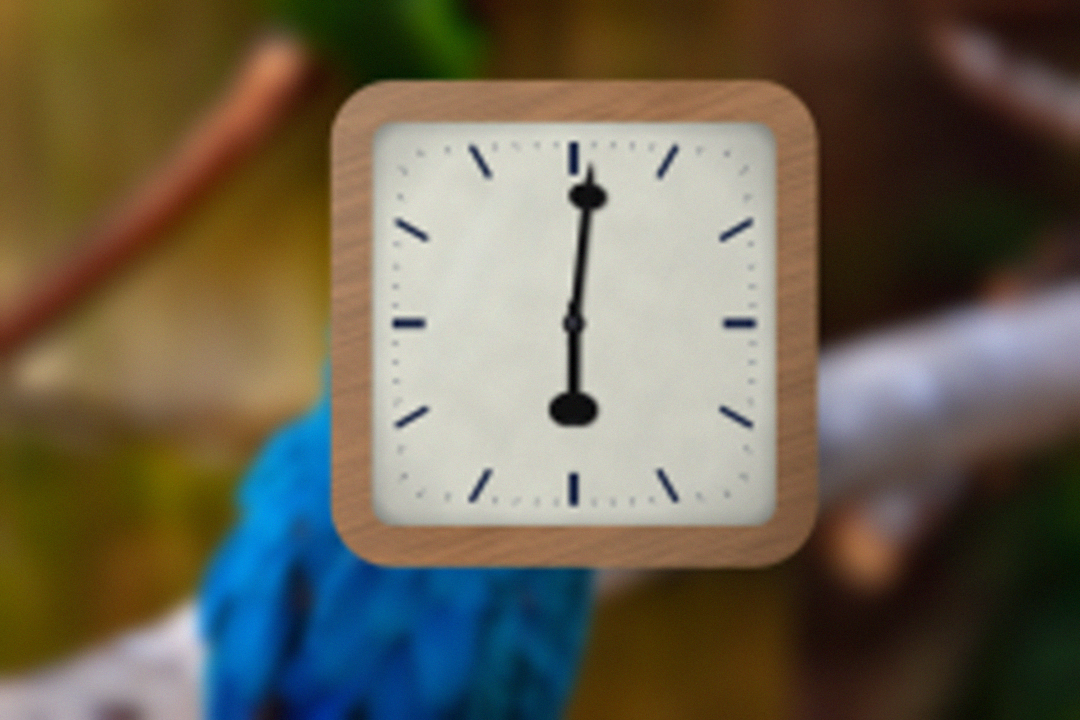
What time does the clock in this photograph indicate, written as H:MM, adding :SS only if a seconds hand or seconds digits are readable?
6:01
